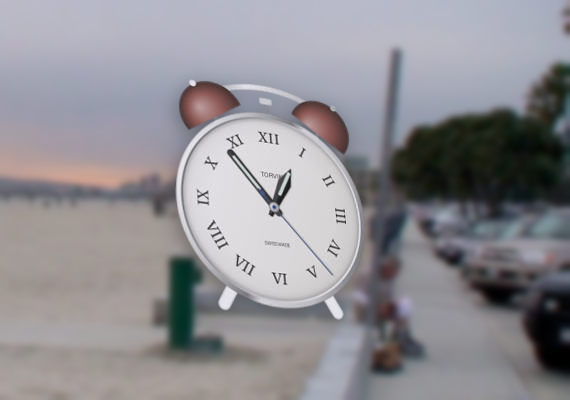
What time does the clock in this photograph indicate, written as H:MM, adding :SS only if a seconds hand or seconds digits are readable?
12:53:23
